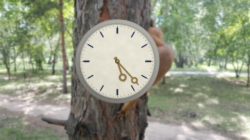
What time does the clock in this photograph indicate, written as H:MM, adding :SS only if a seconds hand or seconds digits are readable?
5:23
